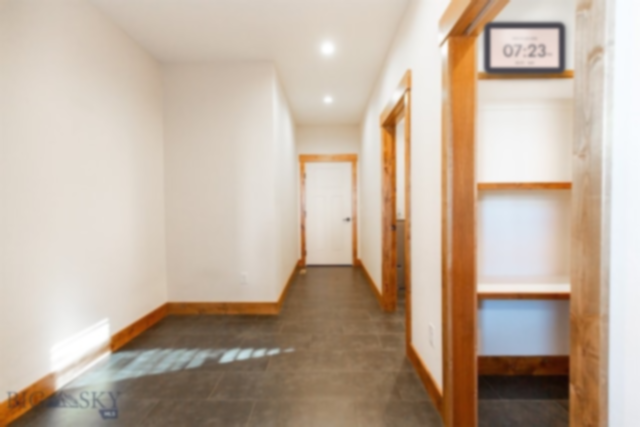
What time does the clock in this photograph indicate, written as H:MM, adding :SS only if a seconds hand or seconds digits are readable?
7:23
